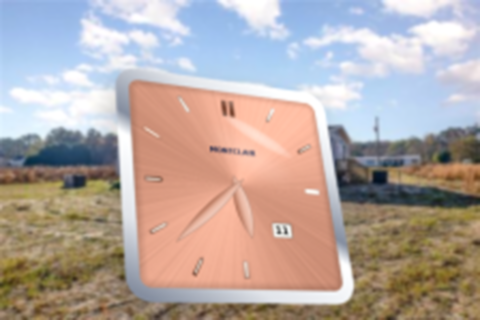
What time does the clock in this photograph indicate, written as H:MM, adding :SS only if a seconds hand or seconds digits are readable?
5:38
